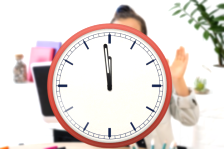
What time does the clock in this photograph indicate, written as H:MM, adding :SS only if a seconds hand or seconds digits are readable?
11:59
